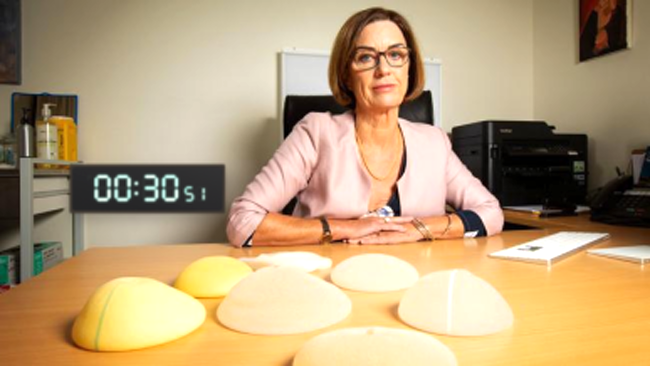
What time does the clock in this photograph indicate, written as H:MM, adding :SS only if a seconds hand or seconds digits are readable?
0:30:51
